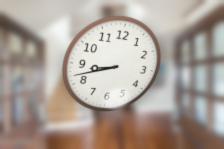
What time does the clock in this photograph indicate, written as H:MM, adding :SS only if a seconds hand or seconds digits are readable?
8:42
